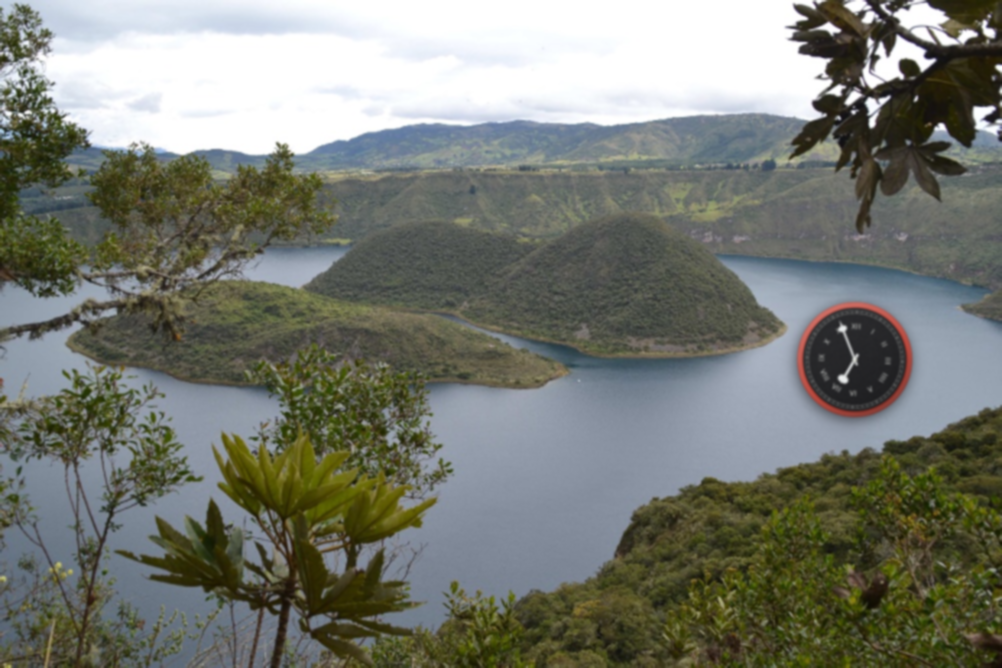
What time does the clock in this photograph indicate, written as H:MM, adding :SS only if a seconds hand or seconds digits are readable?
6:56
